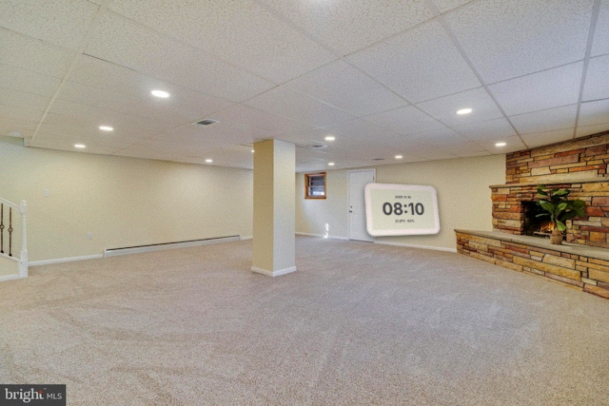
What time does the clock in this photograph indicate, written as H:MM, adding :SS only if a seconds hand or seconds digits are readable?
8:10
